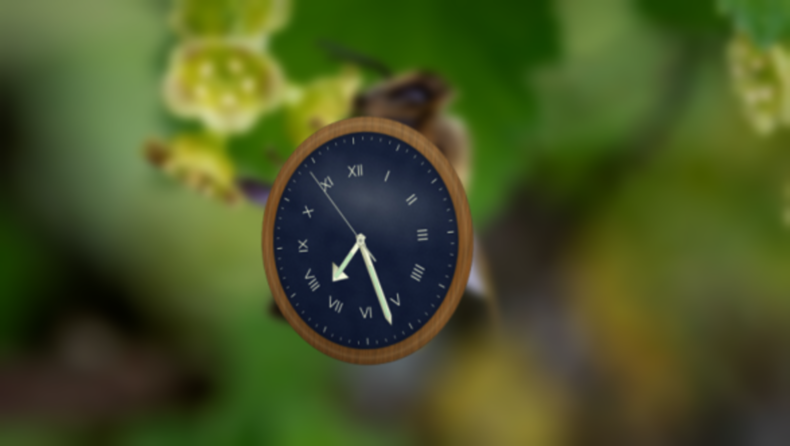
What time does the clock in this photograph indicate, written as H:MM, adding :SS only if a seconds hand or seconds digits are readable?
7:26:54
